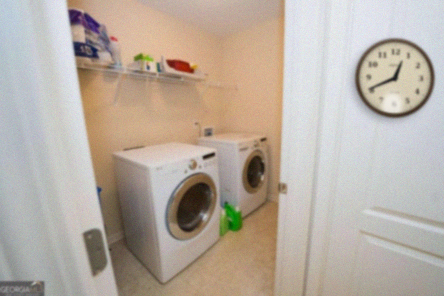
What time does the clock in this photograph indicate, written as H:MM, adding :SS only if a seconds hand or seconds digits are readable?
12:41
